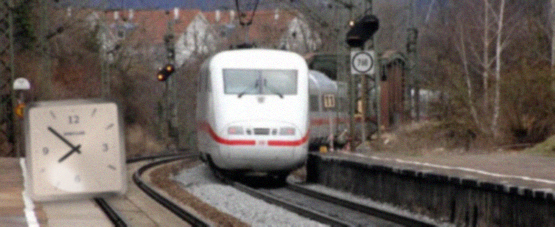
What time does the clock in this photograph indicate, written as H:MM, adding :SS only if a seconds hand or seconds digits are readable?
7:52
